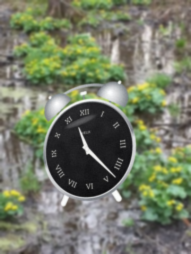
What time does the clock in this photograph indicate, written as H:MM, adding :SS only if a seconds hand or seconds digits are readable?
11:23
